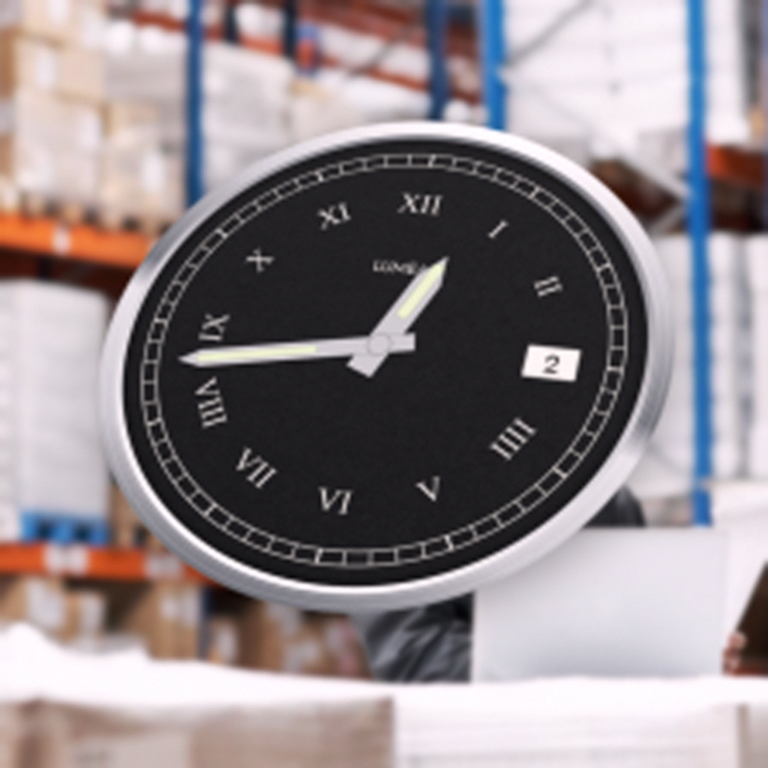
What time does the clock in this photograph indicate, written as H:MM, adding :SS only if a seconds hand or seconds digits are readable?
12:43
